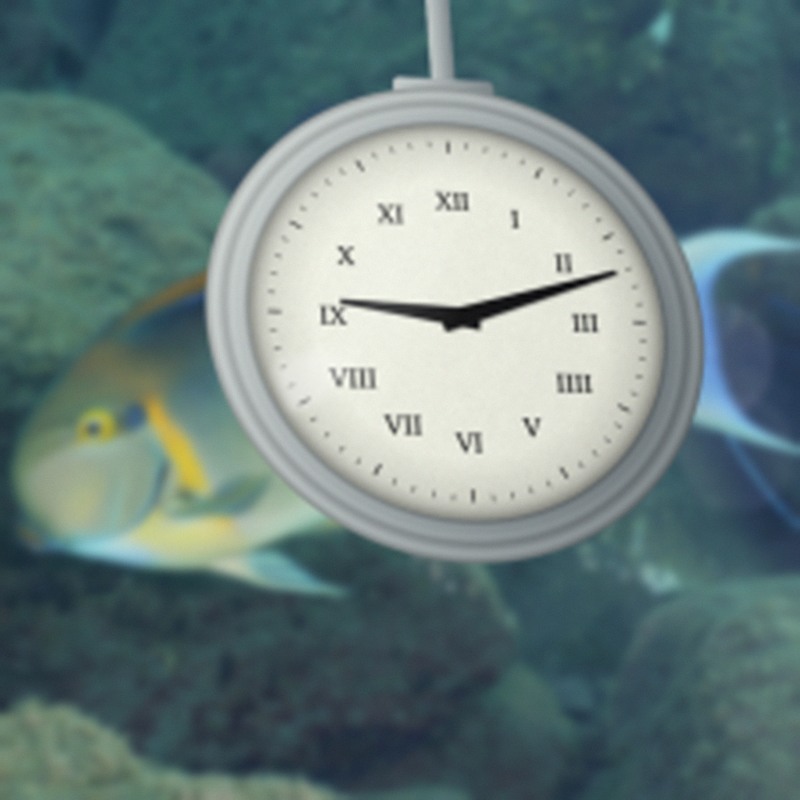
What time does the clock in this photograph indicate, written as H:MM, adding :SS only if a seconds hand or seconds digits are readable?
9:12
